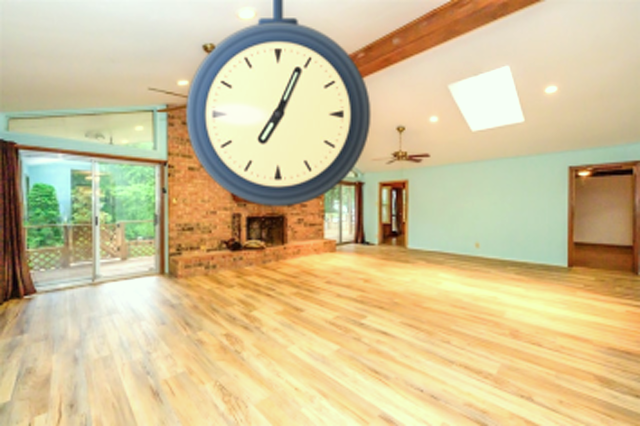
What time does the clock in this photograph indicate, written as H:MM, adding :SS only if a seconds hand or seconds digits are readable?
7:04
